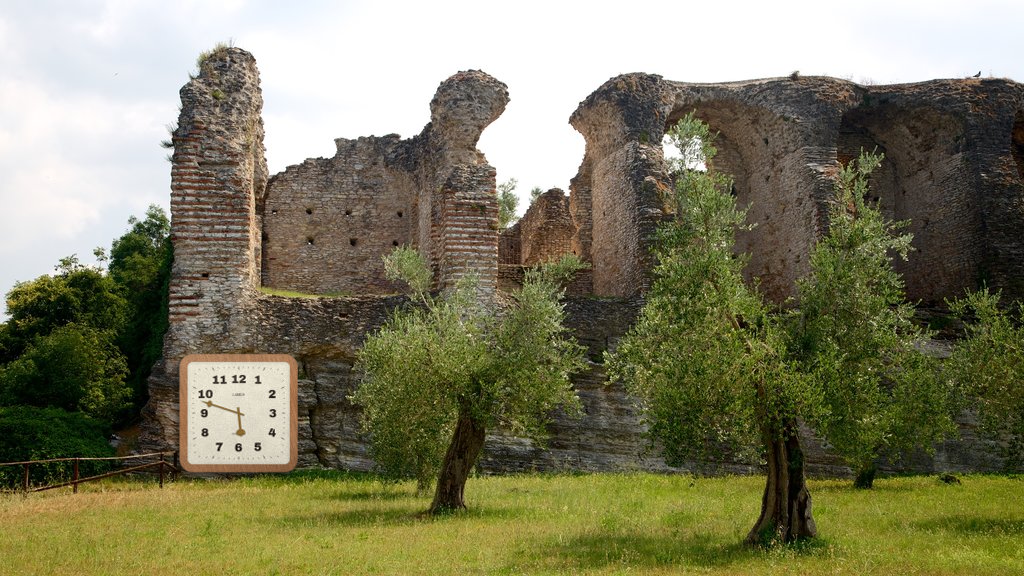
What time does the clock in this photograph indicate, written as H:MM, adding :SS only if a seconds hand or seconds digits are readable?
5:48
